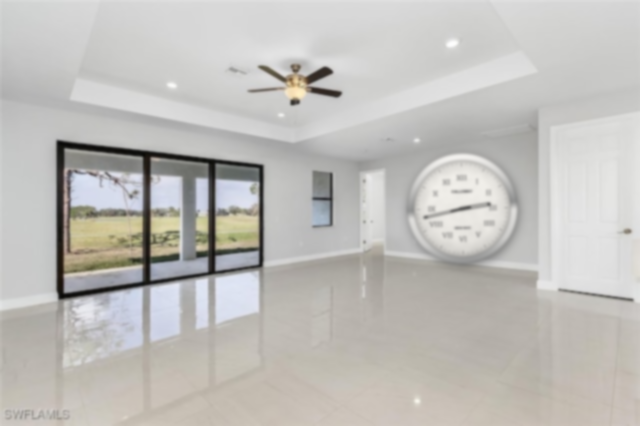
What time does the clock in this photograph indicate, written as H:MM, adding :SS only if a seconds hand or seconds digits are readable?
2:43
